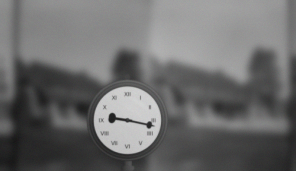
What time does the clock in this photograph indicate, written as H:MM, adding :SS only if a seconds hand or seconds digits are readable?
9:17
